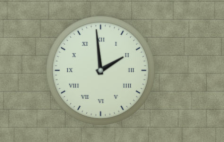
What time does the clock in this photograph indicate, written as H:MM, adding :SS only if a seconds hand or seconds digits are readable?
1:59
